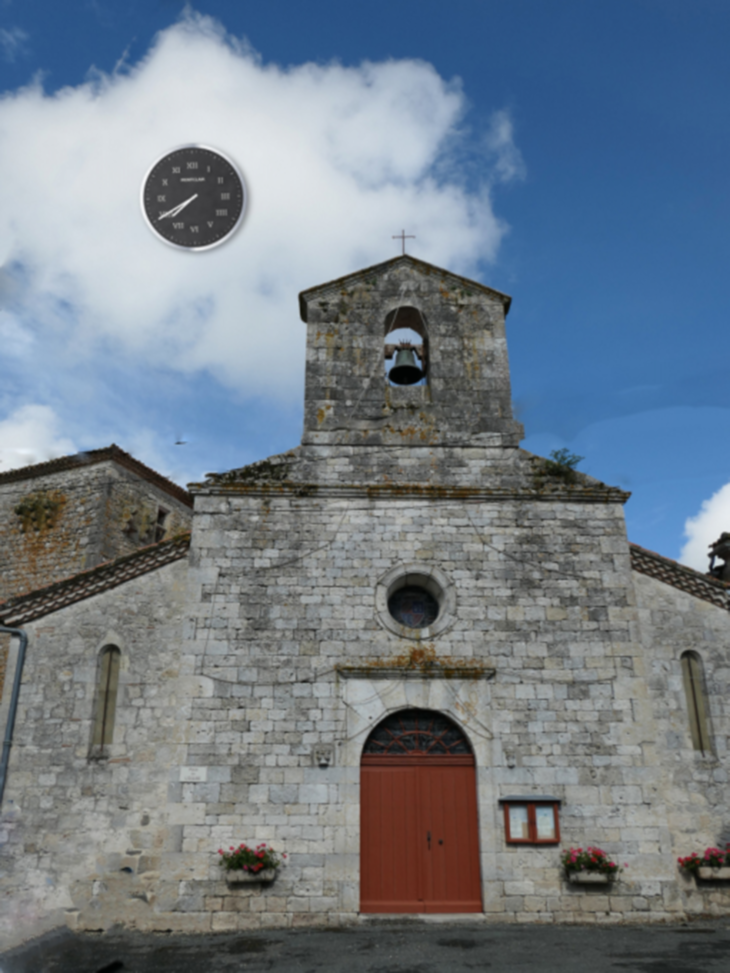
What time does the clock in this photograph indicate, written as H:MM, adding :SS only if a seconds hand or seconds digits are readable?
7:40
